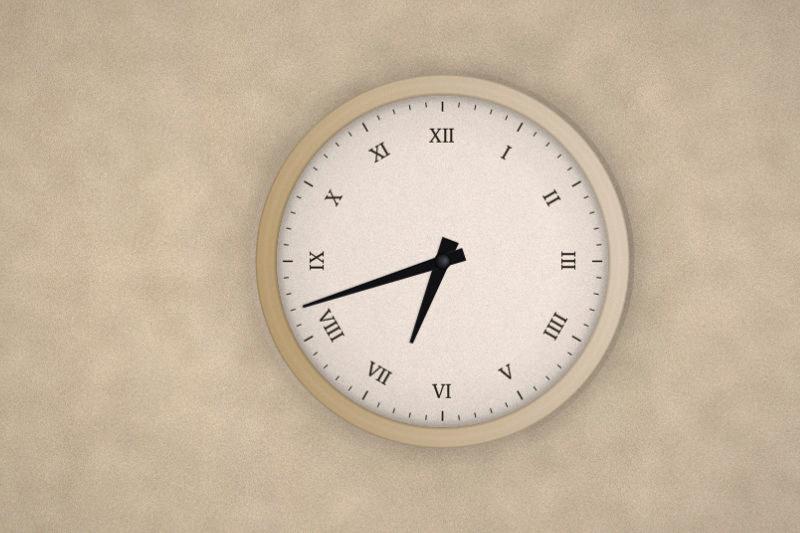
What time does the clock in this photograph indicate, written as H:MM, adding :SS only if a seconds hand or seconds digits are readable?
6:42
